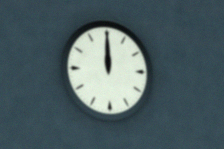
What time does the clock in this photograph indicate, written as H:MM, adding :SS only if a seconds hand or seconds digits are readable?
12:00
